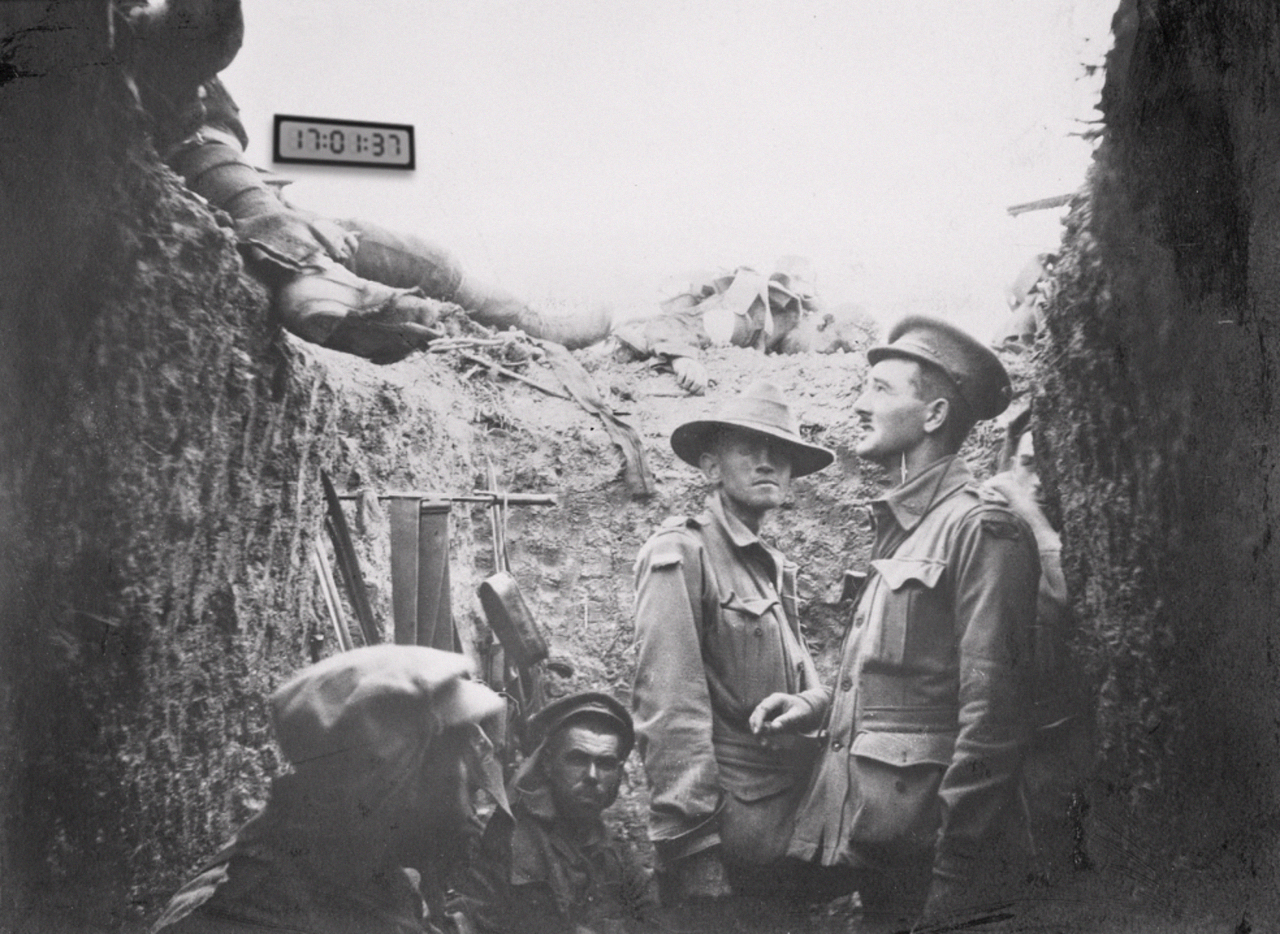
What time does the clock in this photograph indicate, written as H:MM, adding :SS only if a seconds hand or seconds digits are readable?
17:01:37
